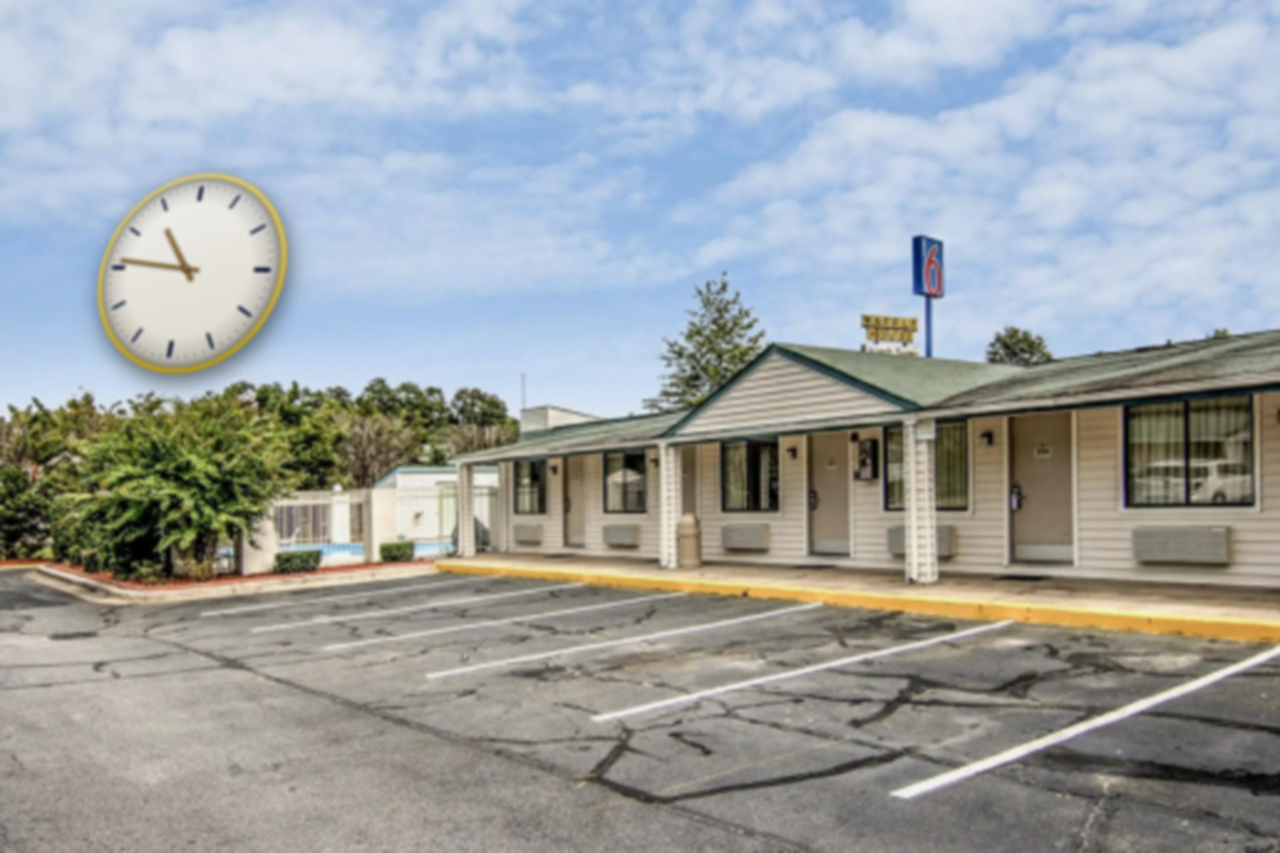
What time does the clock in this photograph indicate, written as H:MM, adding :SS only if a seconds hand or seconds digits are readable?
10:46
